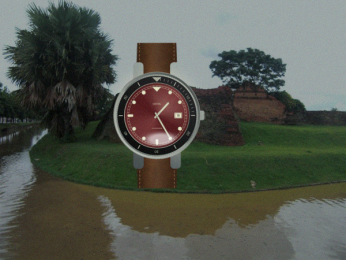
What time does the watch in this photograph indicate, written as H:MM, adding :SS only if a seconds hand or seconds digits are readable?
1:25
